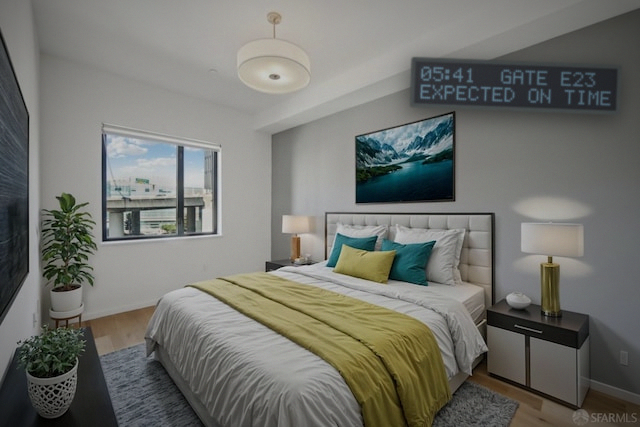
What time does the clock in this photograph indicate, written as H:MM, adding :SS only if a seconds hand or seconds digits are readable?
5:41
